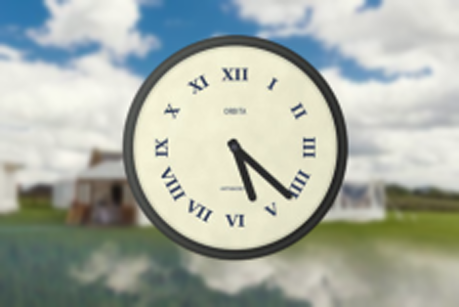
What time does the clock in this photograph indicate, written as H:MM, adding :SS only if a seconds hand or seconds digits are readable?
5:22
